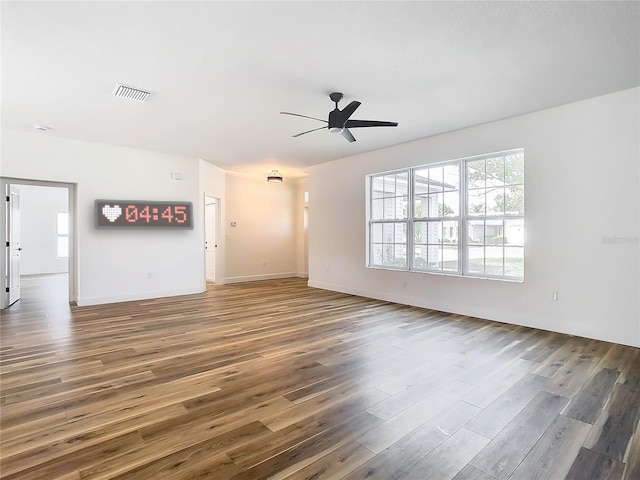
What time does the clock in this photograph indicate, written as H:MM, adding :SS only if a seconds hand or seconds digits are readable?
4:45
